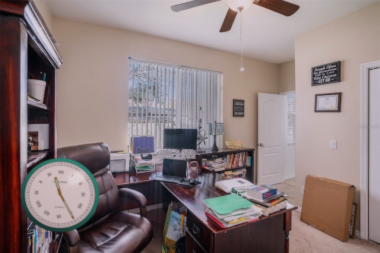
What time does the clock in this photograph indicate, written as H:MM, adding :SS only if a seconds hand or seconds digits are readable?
11:25
